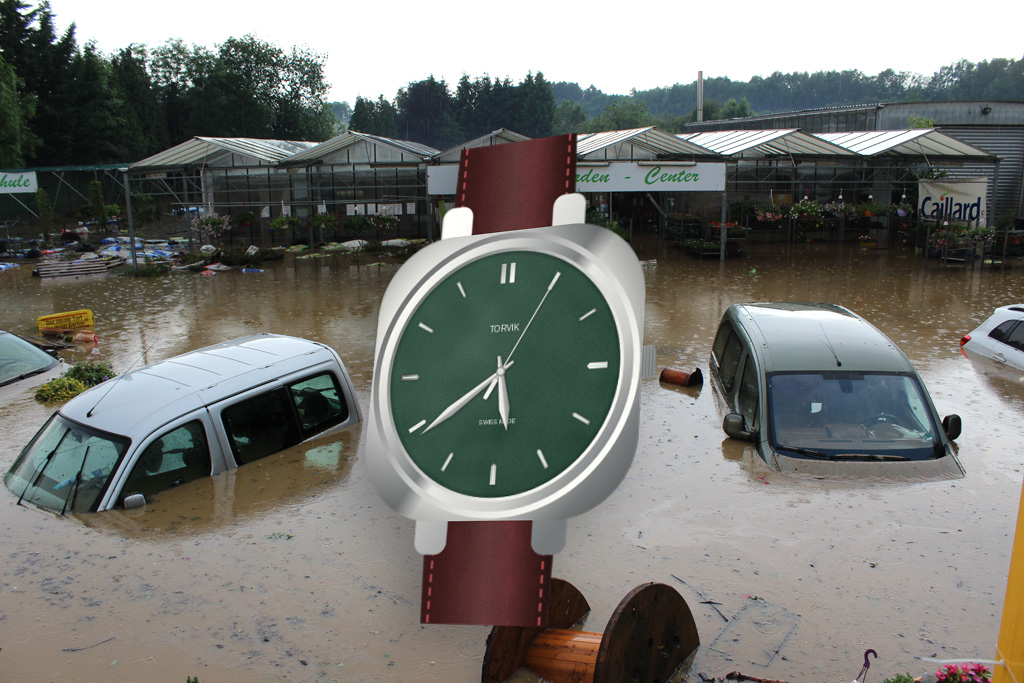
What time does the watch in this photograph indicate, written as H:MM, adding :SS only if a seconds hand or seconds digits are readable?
5:39:05
